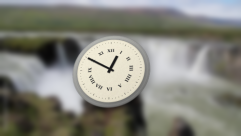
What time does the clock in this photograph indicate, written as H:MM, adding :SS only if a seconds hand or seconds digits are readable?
12:50
